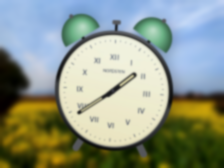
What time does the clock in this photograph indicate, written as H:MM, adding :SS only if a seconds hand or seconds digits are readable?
1:39
